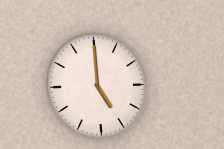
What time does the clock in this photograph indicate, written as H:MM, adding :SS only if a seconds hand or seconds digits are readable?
5:00
